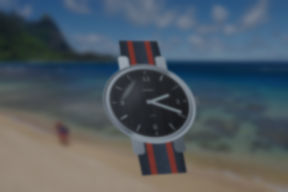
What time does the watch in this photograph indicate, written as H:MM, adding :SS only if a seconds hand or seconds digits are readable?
2:19
